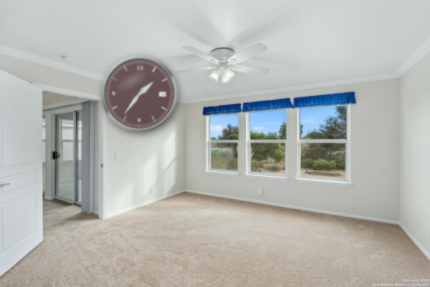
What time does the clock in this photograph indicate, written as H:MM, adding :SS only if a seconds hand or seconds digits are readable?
1:36
